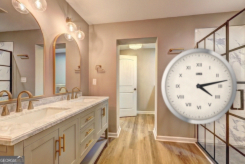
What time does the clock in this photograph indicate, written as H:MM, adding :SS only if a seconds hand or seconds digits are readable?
4:13
